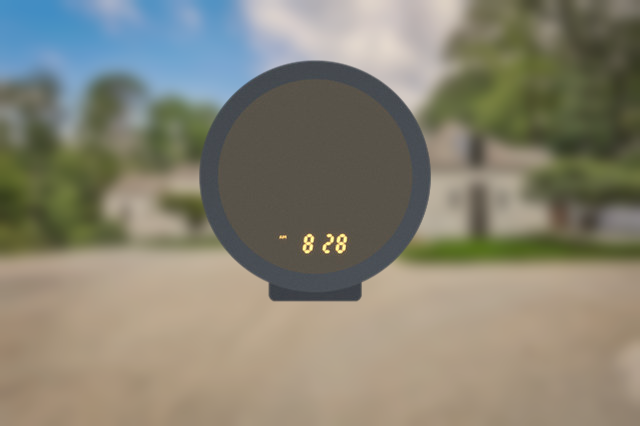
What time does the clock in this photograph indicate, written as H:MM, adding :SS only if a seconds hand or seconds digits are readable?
8:28
